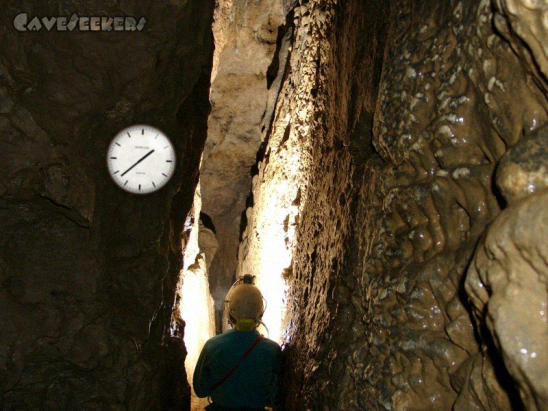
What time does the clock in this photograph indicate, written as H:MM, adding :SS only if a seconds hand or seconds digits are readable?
1:38
